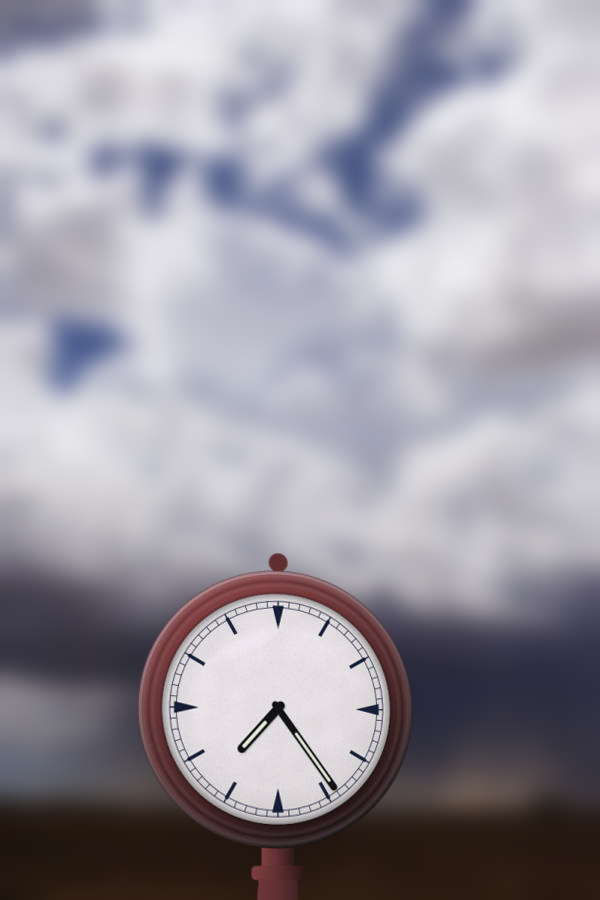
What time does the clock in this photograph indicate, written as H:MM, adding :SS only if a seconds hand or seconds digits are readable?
7:24
